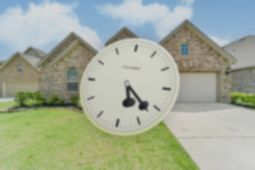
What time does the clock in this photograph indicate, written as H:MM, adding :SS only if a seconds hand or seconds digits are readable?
5:22
